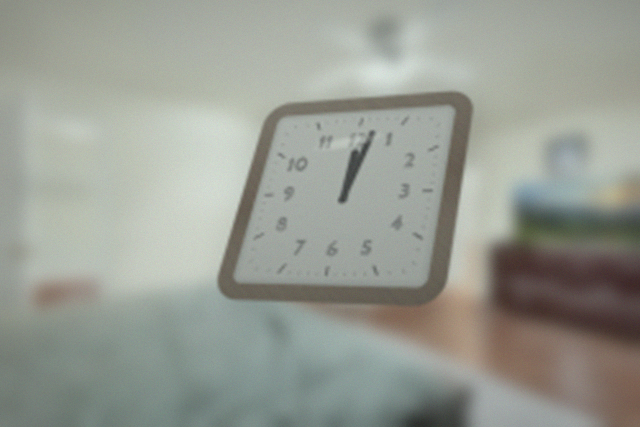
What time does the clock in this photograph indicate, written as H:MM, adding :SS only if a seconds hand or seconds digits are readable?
12:02
